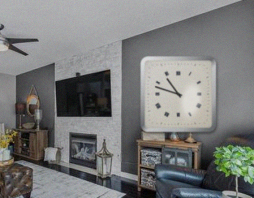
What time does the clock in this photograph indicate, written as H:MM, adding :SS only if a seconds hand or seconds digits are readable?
10:48
